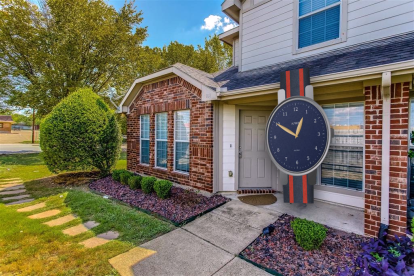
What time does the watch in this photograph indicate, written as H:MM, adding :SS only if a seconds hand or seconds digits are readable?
12:50
